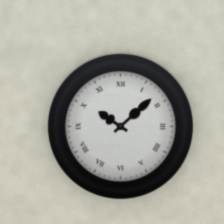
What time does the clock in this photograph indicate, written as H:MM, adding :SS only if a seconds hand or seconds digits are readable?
10:08
